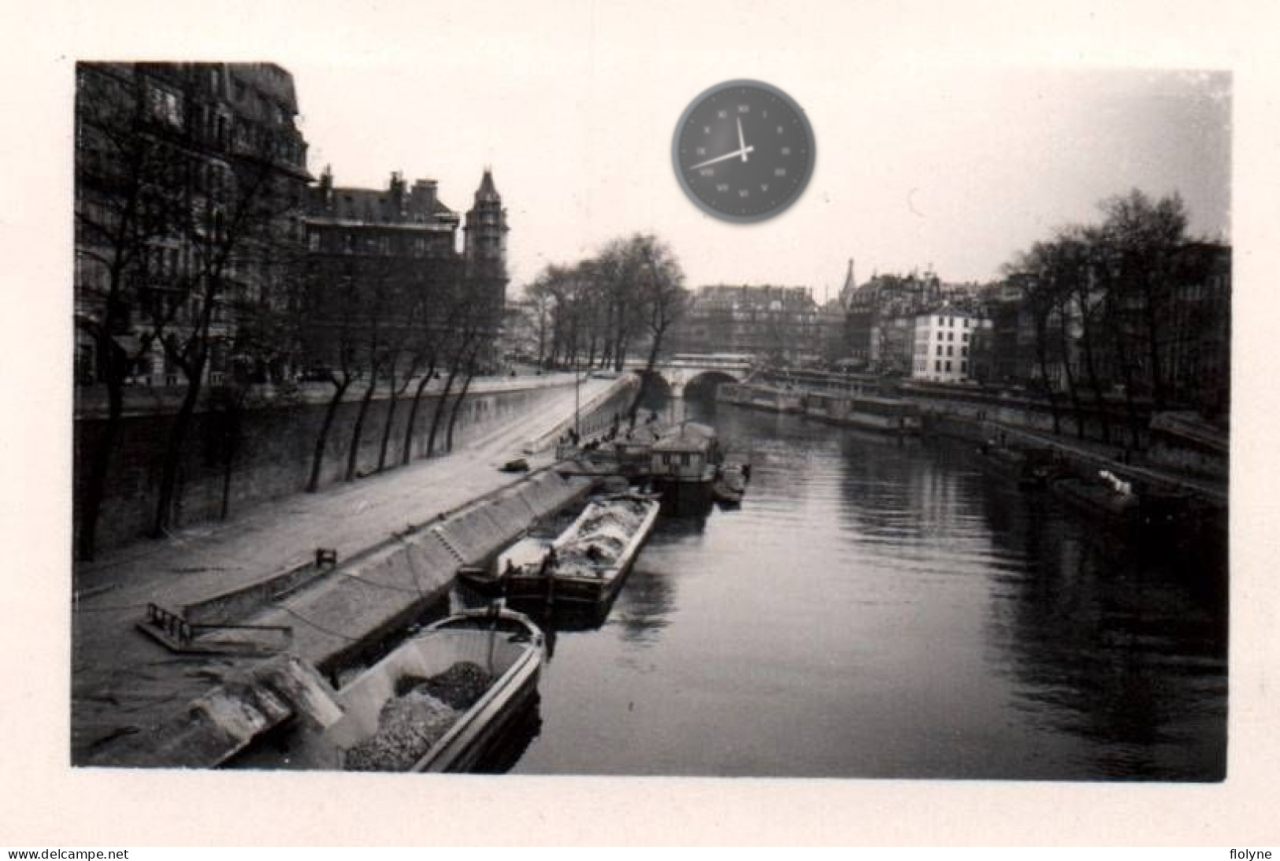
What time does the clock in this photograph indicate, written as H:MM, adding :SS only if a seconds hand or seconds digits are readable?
11:42
